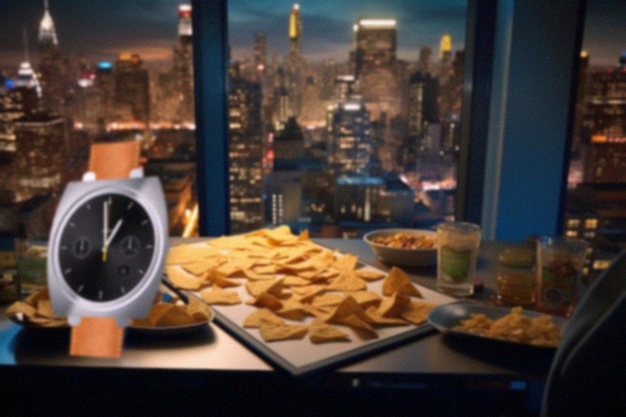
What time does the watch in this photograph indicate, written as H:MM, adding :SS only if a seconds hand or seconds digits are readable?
12:59
